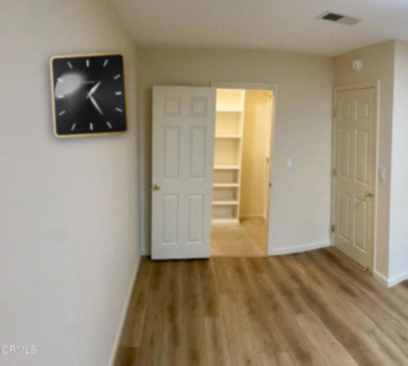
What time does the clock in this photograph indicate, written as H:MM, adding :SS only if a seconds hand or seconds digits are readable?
1:25
